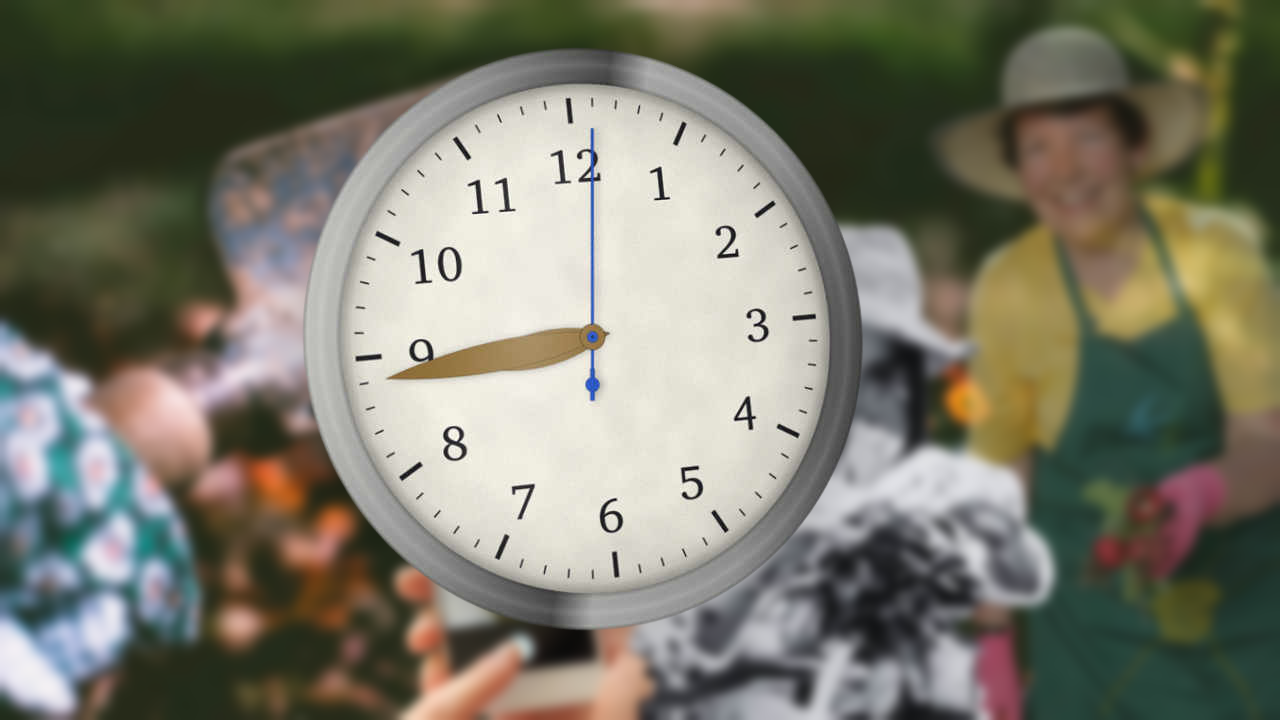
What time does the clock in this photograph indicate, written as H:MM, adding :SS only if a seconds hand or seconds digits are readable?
8:44:01
